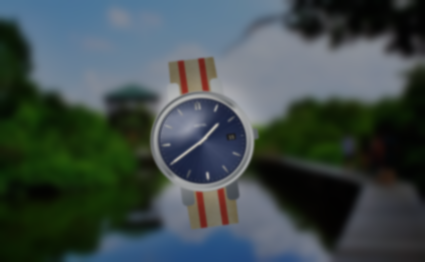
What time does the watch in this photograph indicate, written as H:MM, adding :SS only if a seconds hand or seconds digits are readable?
1:40
